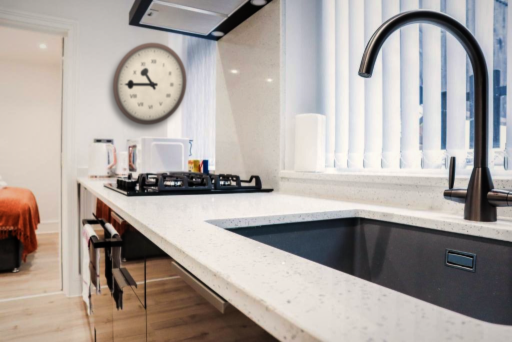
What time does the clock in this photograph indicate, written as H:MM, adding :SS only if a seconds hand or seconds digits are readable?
10:45
